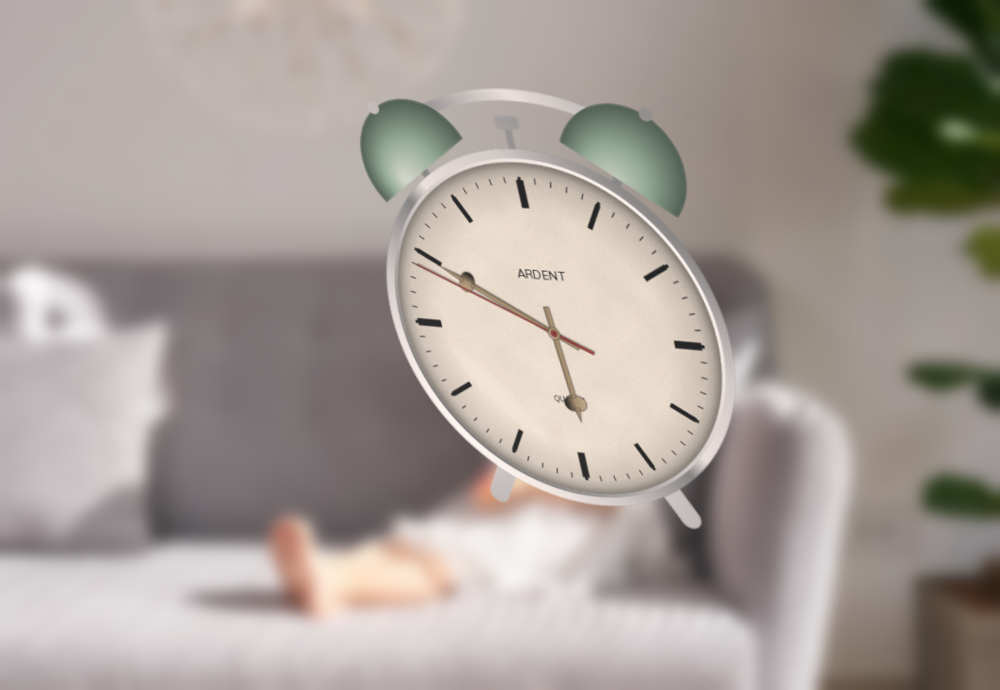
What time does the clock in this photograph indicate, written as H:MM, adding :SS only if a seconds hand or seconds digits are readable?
5:49:49
